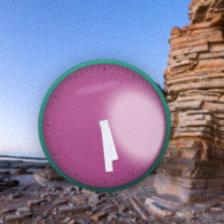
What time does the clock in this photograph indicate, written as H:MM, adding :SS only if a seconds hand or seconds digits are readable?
5:29
